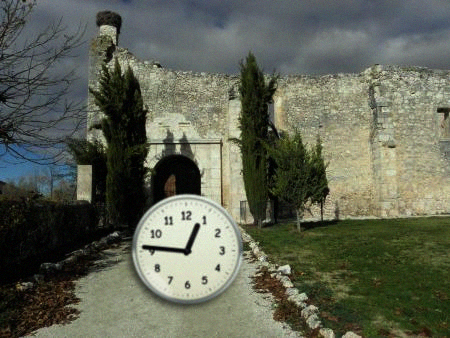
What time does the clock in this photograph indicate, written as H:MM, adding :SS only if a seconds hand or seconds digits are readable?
12:46
